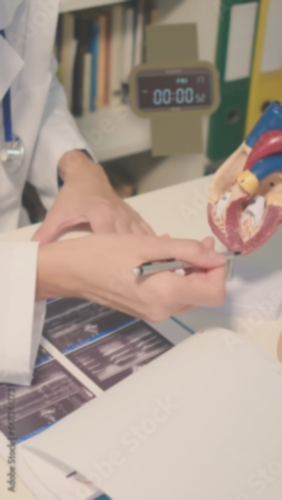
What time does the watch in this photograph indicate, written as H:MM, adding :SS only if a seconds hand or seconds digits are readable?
0:00
